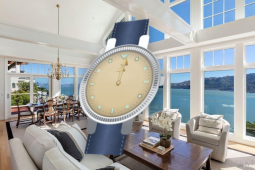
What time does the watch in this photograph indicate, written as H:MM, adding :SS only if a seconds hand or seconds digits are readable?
12:01
